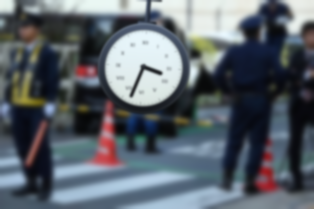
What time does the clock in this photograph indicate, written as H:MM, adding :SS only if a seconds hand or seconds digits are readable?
3:33
